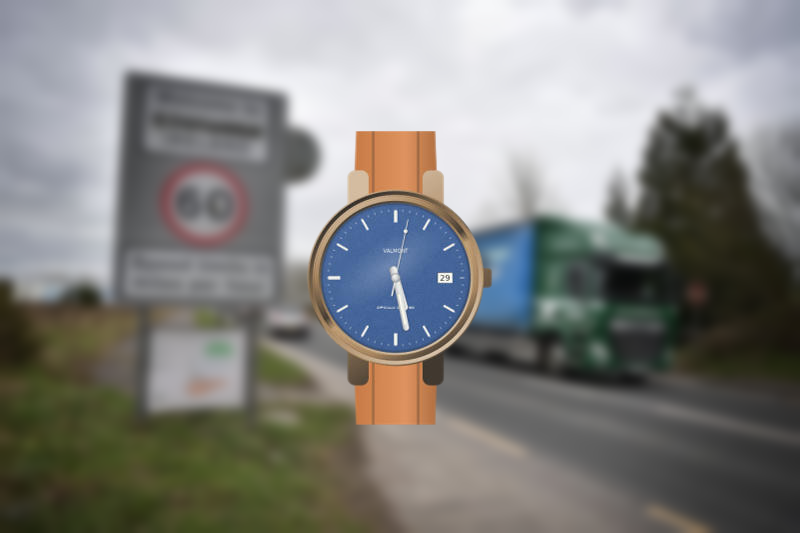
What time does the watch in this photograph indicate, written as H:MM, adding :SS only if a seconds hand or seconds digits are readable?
5:28:02
